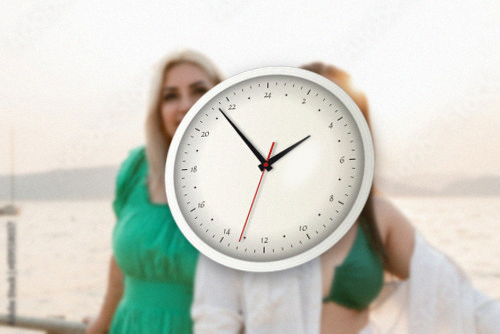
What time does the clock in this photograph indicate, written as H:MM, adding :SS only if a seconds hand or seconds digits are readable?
3:53:33
